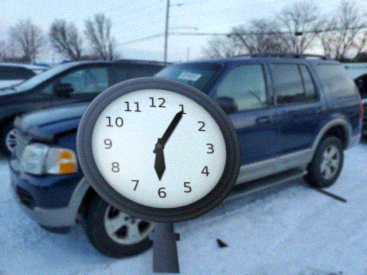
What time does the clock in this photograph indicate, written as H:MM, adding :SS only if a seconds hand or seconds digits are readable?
6:05
